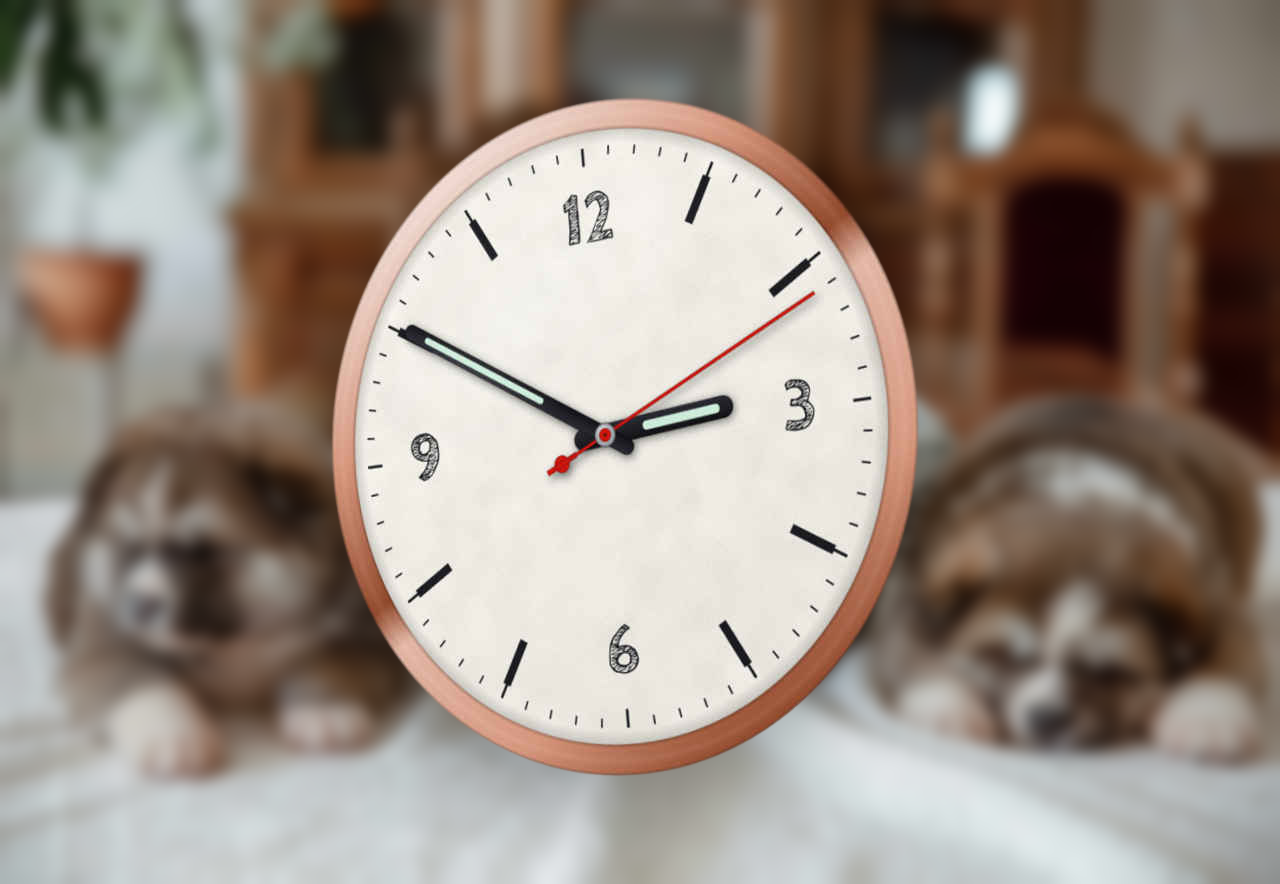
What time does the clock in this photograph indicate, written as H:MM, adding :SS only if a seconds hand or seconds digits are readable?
2:50:11
